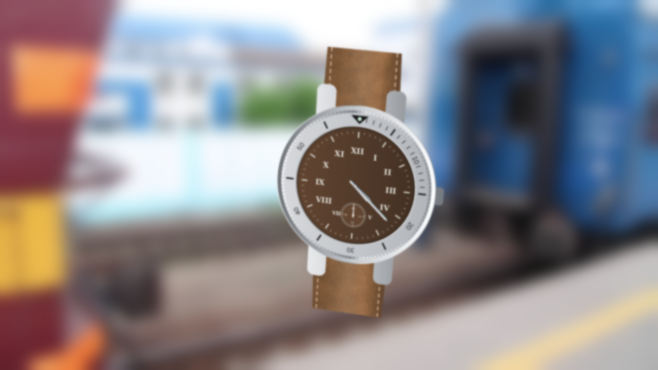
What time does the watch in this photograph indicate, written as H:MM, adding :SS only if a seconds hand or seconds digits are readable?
4:22
